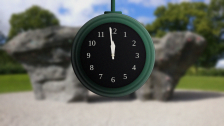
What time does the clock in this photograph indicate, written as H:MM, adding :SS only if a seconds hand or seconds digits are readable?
11:59
